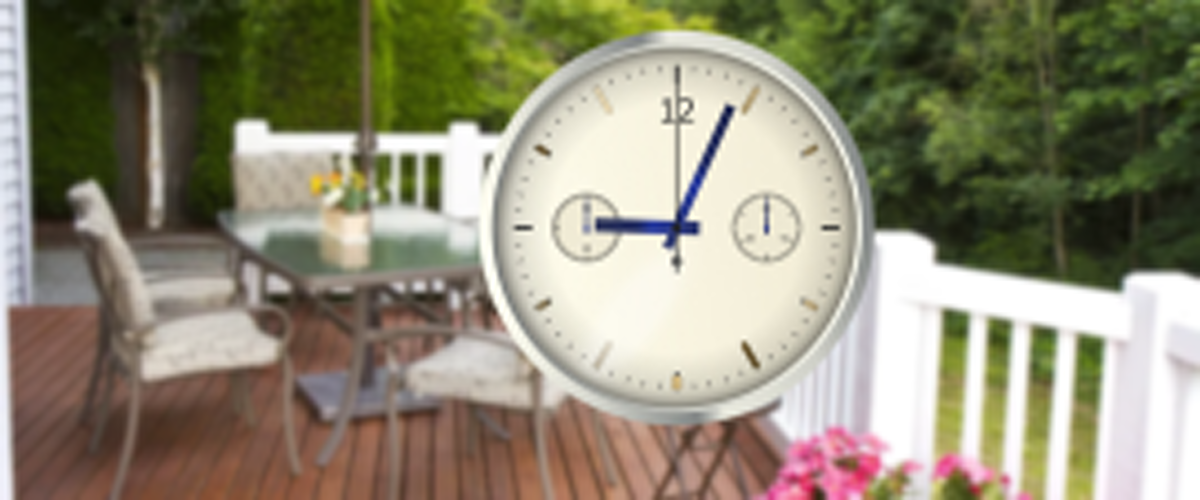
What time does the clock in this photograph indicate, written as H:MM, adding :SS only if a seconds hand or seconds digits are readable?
9:04
